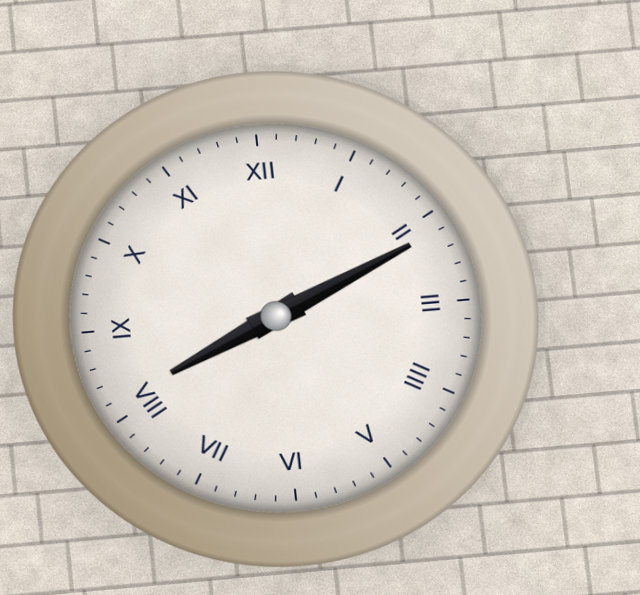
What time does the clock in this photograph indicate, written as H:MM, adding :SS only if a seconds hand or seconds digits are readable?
8:11
